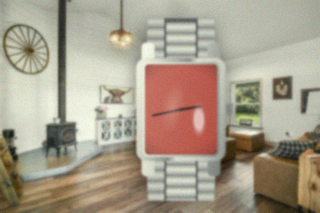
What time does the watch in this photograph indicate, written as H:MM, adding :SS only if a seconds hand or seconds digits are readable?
2:43
